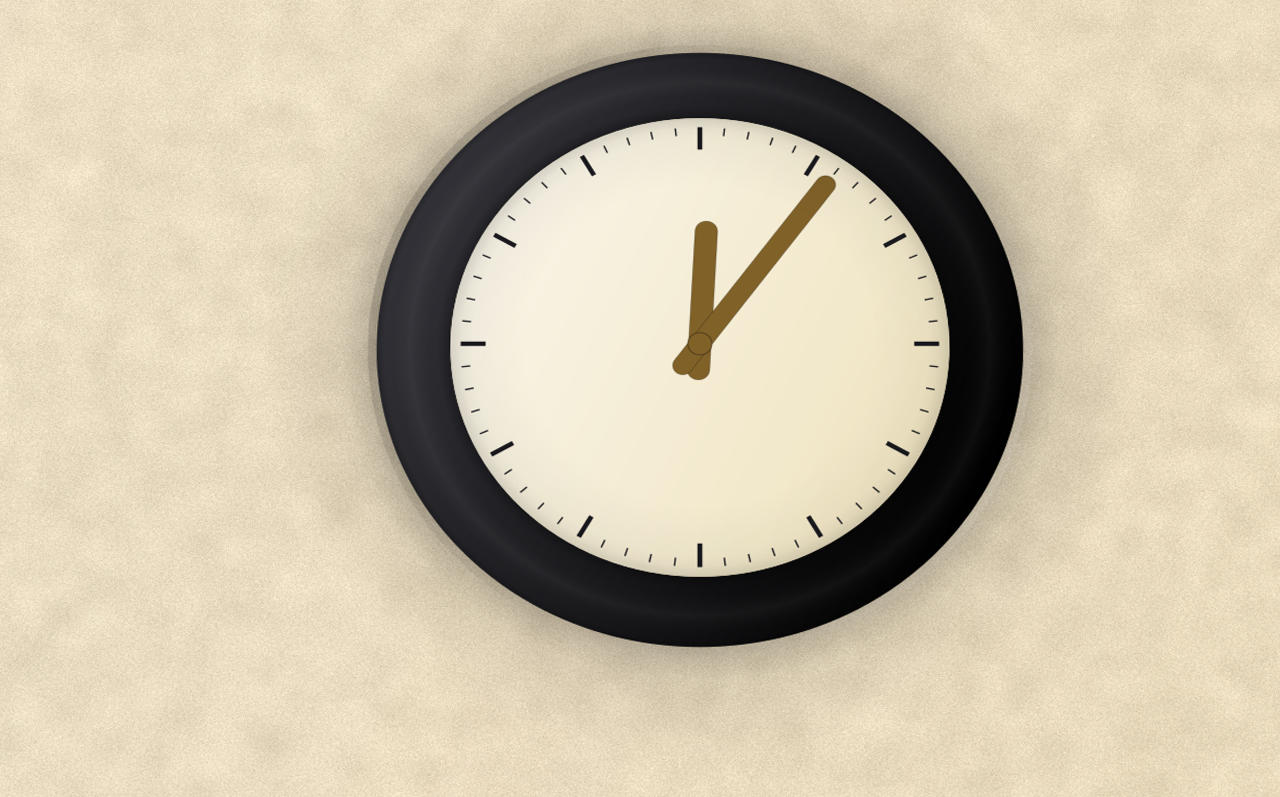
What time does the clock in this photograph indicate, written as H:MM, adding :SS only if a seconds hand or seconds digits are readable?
12:06
